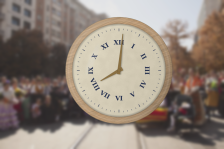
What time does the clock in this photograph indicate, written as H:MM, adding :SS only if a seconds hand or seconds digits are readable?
8:01
